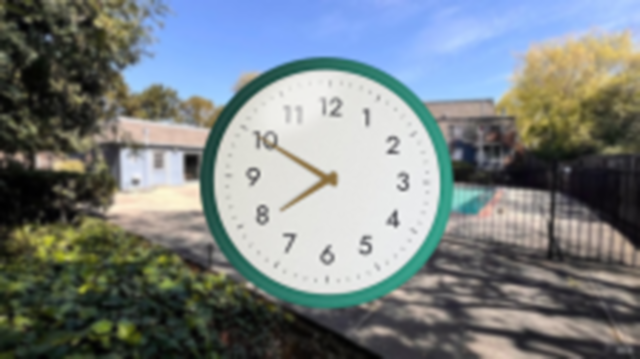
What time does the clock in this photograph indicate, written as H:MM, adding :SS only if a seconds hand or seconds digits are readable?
7:50
